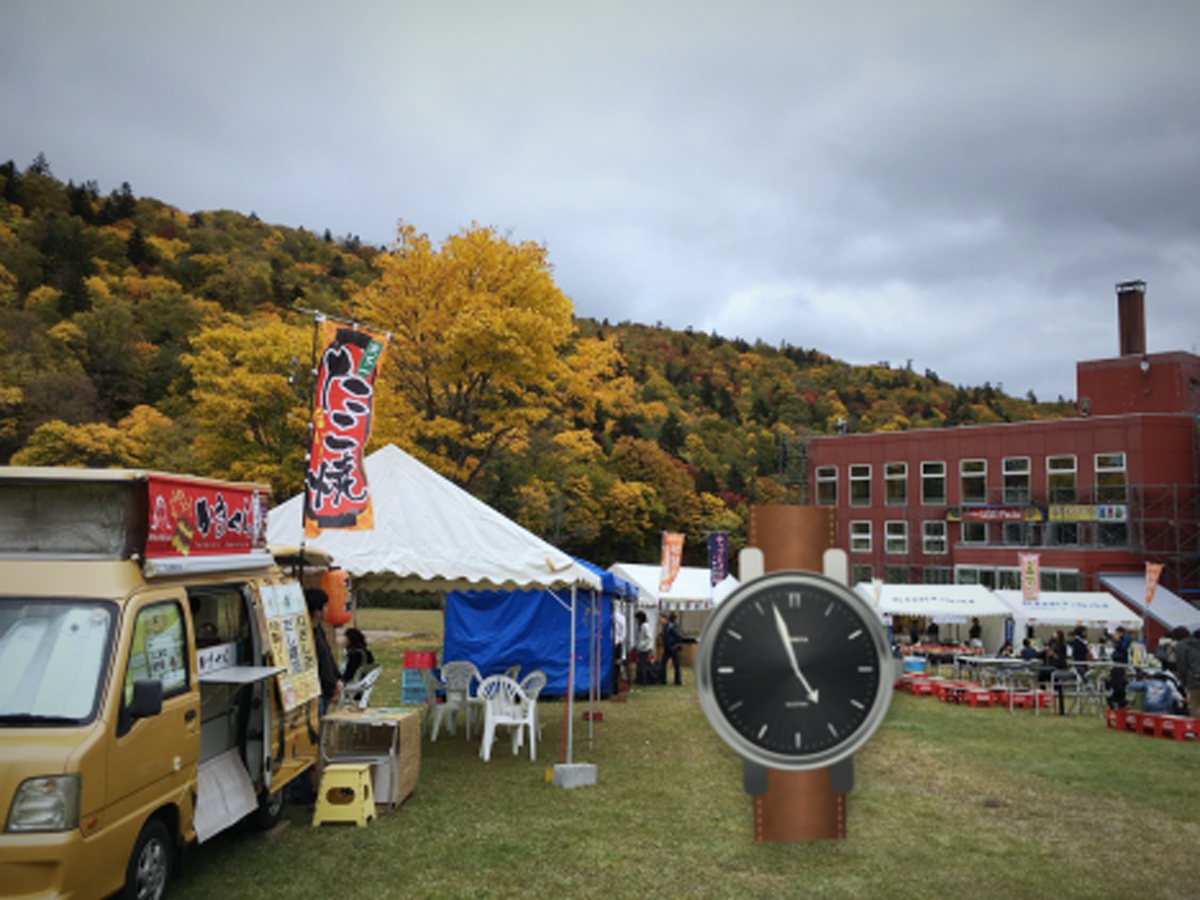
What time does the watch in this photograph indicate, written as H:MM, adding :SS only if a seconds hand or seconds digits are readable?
4:57
